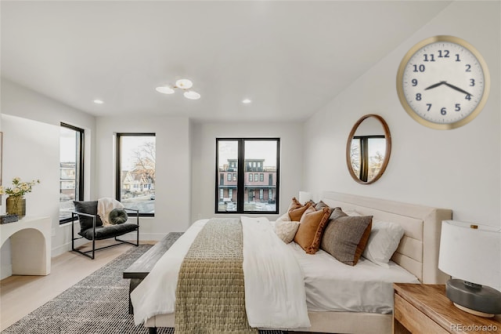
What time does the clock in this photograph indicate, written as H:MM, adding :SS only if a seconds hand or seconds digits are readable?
8:19
